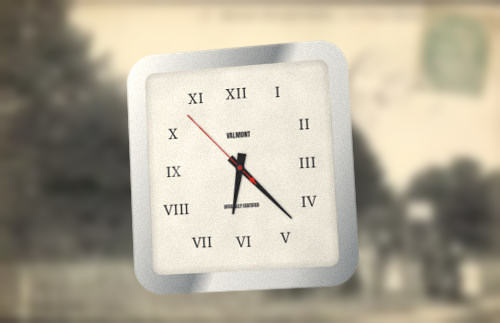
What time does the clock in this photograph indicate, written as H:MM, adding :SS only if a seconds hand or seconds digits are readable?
6:22:53
